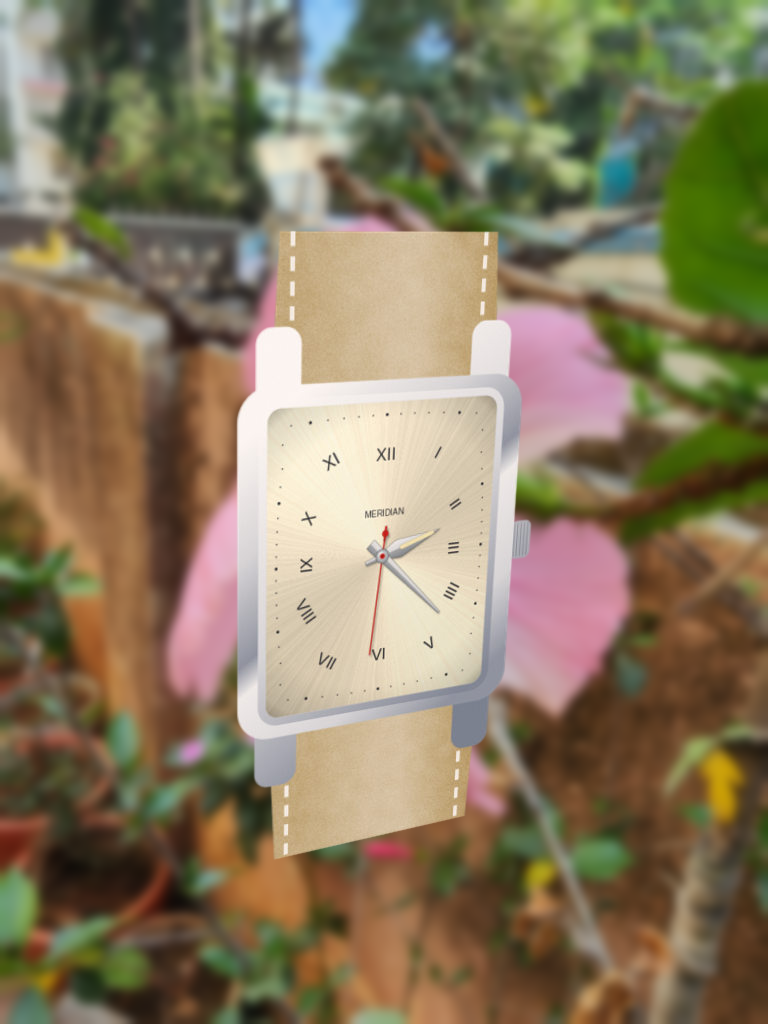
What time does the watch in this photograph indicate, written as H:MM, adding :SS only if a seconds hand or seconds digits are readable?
2:22:31
